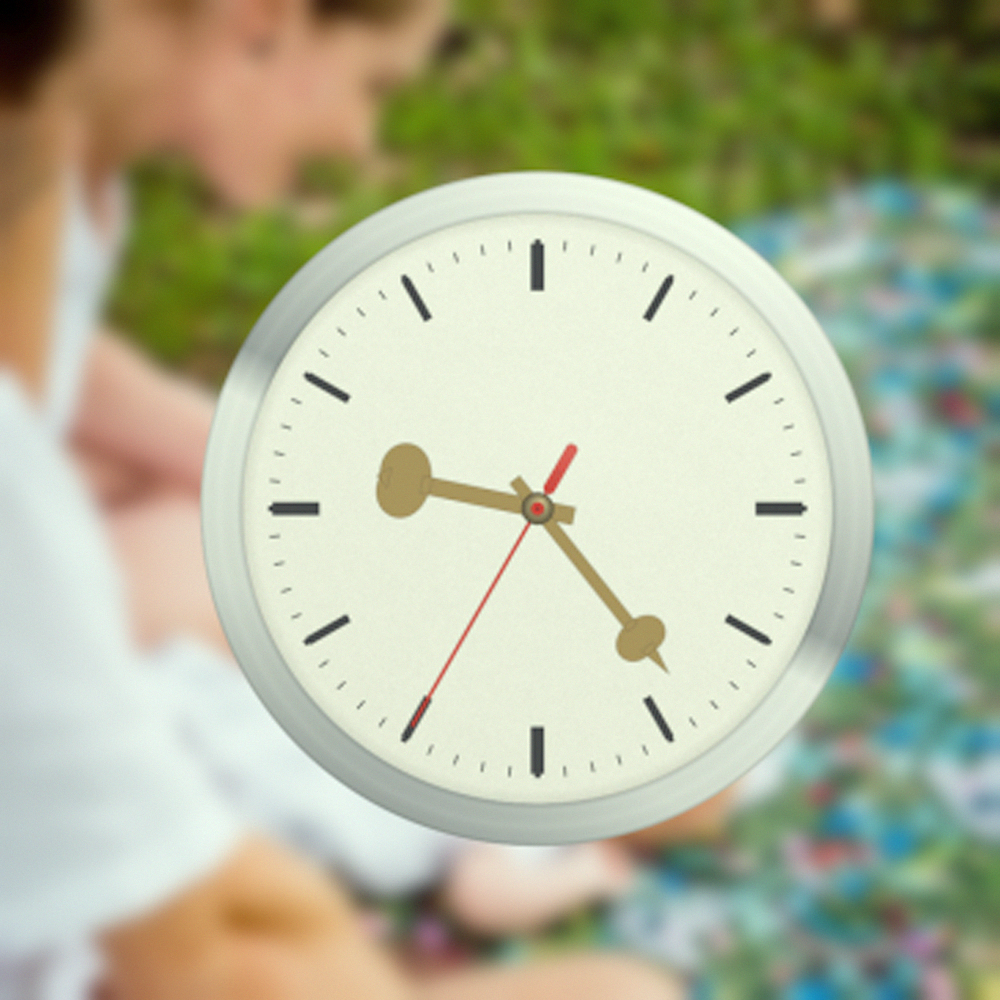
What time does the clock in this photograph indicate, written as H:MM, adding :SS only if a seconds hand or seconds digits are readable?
9:23:35
